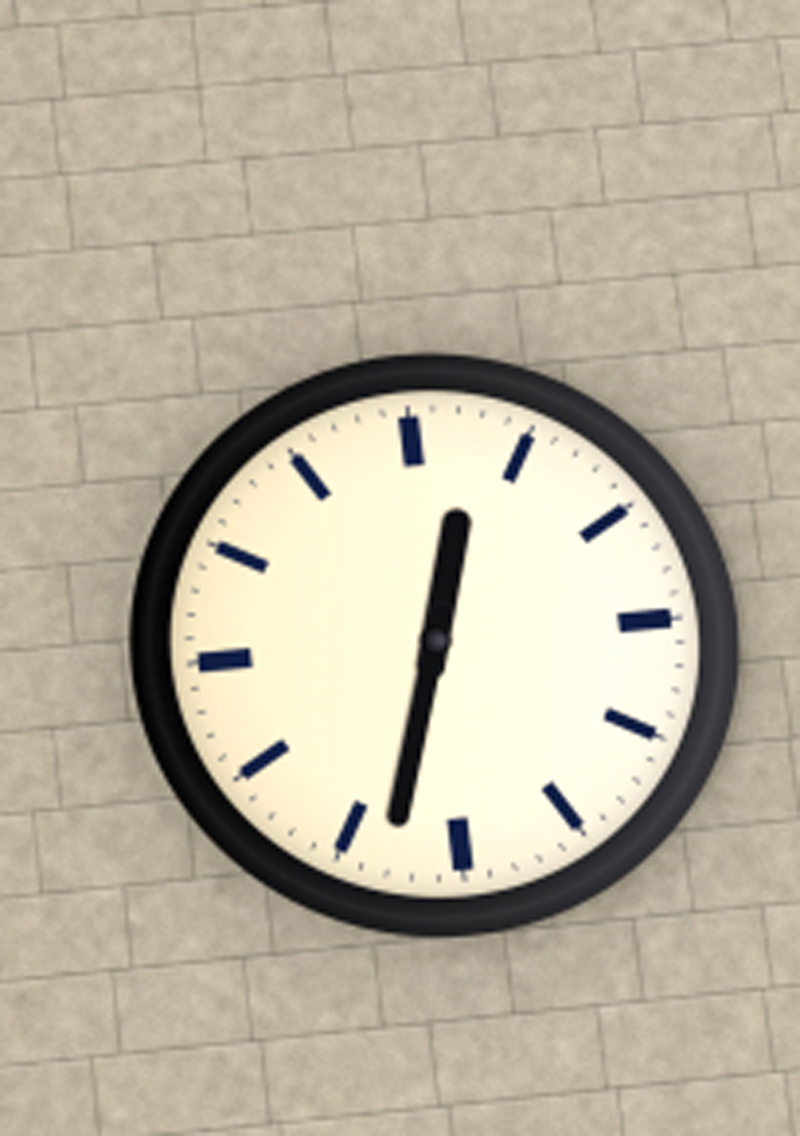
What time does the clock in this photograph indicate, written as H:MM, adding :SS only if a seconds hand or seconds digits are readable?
12:33
